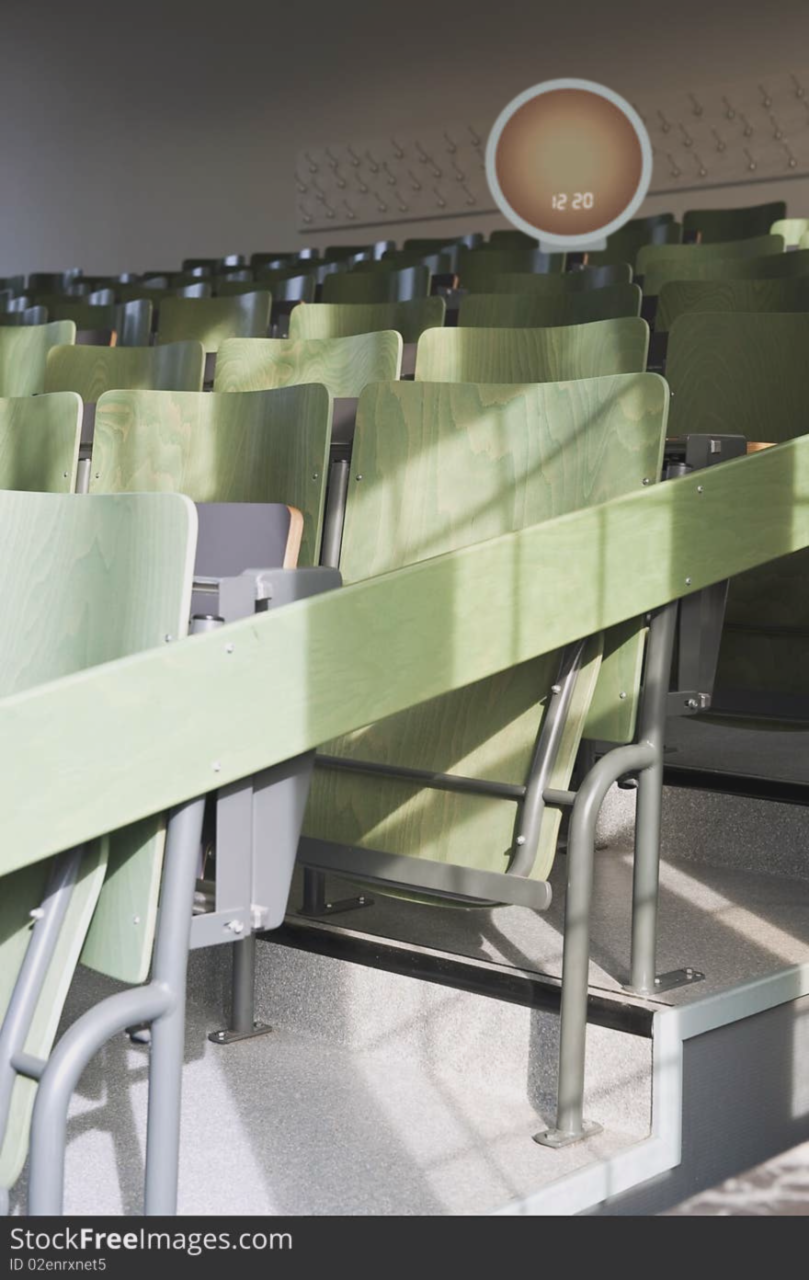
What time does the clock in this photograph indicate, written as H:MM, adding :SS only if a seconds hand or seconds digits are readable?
12:20
